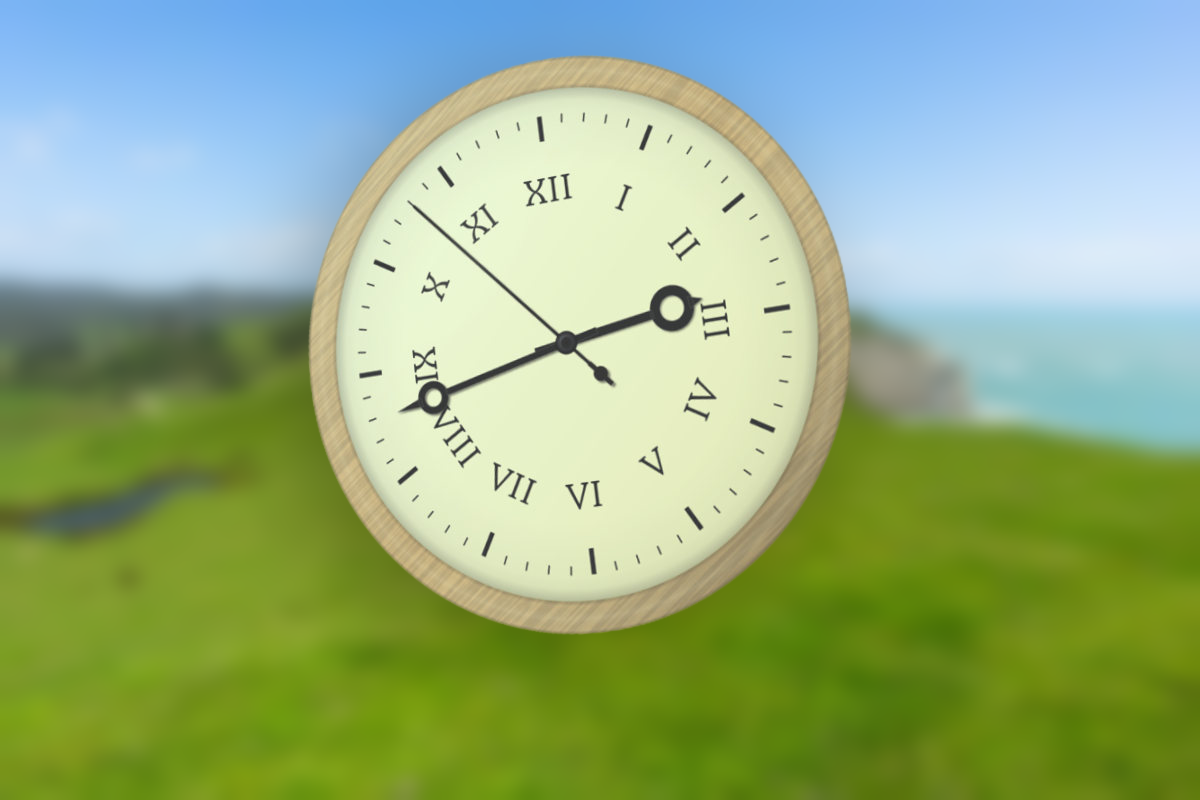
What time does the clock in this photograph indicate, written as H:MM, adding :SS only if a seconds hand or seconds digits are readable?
2:42:53
